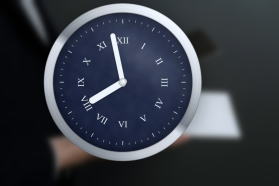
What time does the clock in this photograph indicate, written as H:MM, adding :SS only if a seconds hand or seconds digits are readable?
7:58
